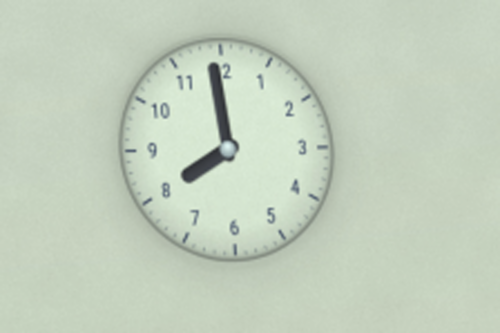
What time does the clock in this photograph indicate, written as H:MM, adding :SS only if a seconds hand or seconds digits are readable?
7:59
